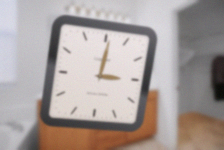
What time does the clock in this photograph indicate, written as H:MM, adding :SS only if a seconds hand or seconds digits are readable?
3:01
